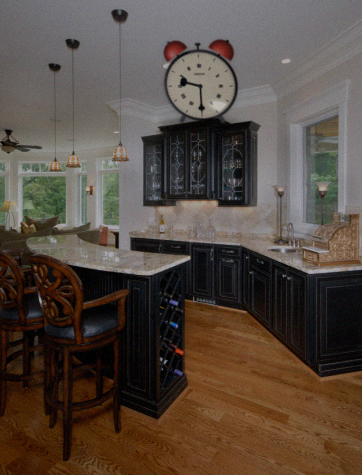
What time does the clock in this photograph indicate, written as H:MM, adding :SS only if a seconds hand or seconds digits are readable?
9:30
